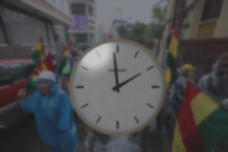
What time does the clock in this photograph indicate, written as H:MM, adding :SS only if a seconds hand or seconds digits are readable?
1:59
